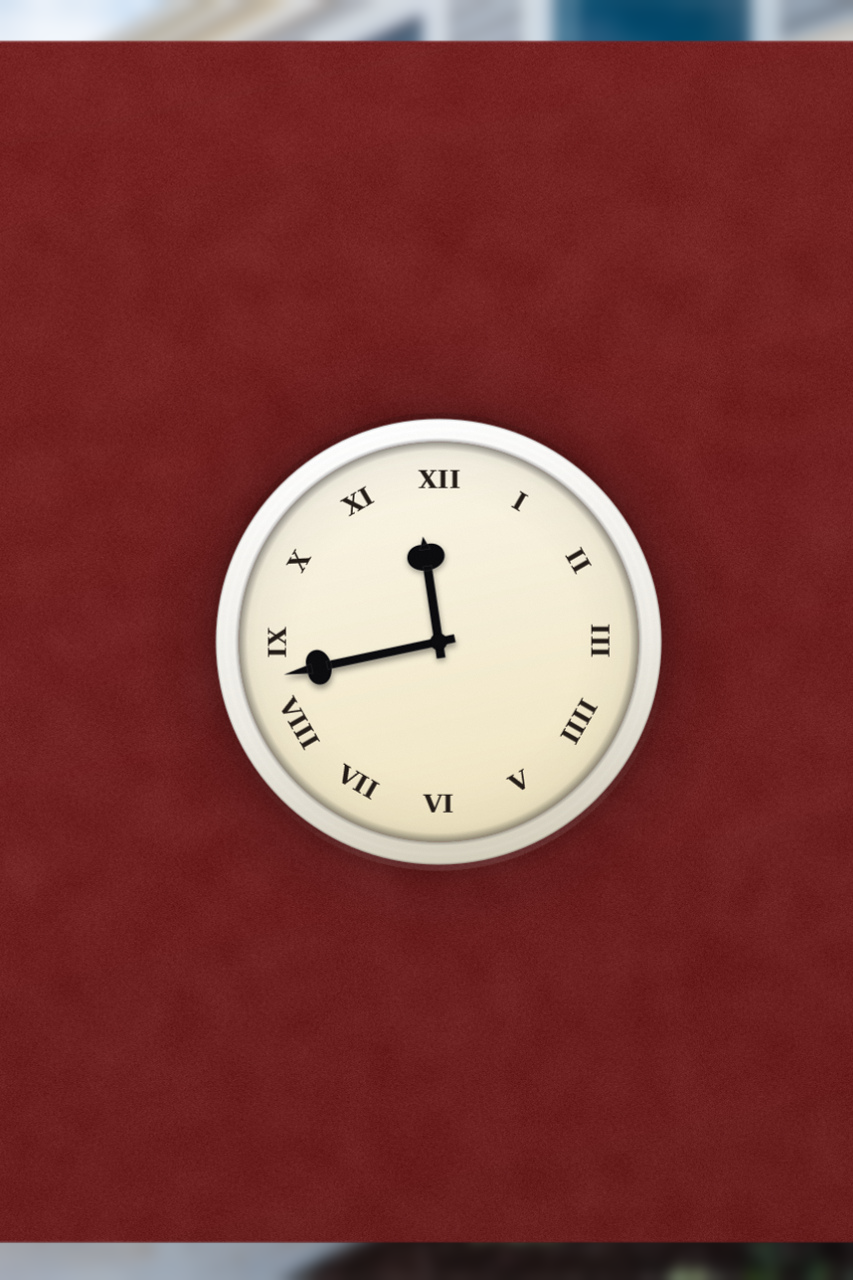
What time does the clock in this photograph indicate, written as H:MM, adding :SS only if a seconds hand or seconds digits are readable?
11:43
